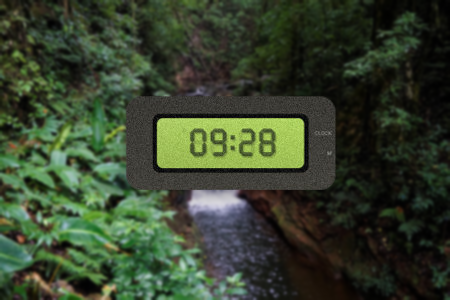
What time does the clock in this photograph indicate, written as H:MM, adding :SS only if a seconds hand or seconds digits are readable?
9:28
